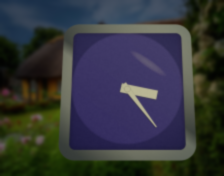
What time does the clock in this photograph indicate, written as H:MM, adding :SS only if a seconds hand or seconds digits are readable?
3:24
